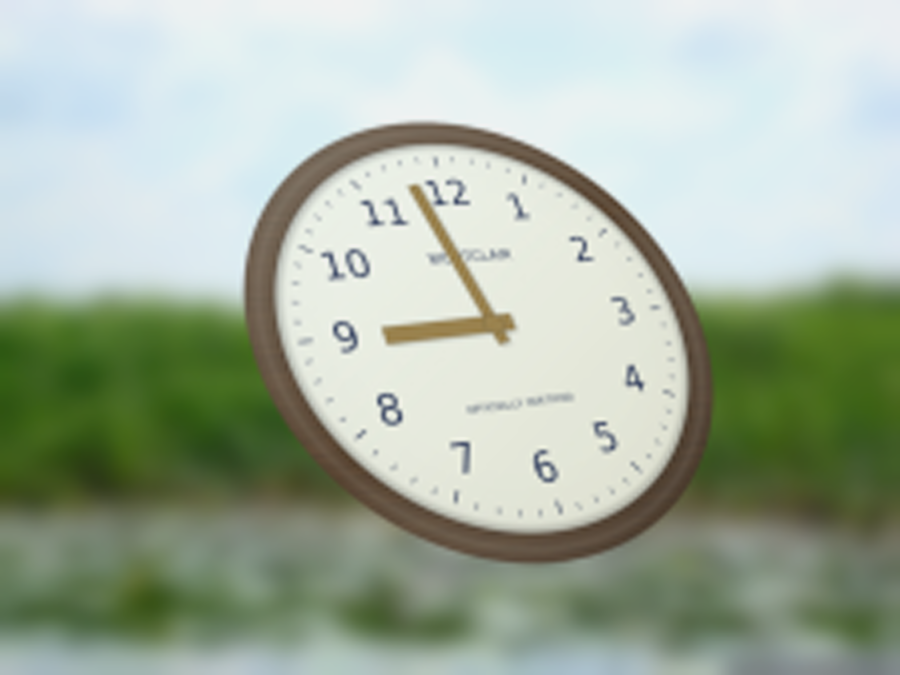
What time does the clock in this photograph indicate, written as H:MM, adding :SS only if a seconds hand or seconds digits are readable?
8:58
